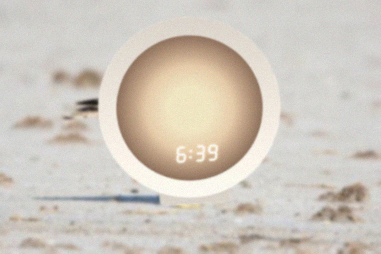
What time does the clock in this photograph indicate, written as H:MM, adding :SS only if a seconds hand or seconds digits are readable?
6:39
